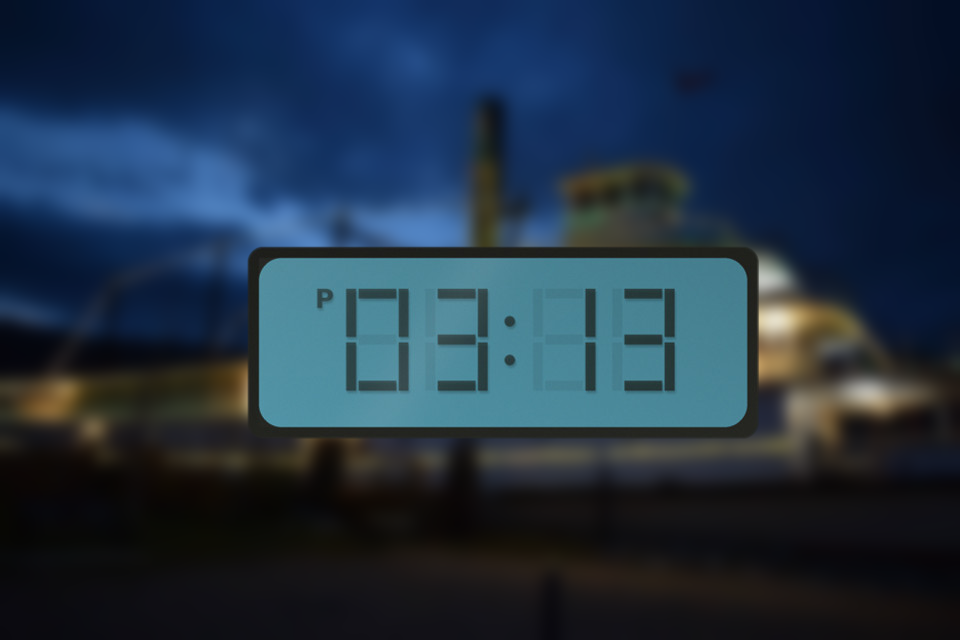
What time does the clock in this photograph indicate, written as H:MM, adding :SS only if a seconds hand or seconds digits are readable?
3:13
